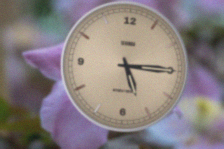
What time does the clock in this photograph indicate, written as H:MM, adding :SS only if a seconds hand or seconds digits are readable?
5:15
